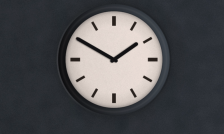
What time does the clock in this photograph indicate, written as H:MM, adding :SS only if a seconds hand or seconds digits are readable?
1:50
